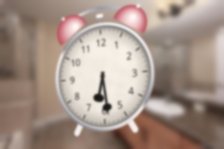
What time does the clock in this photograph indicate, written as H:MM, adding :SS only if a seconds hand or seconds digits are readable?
6:29
